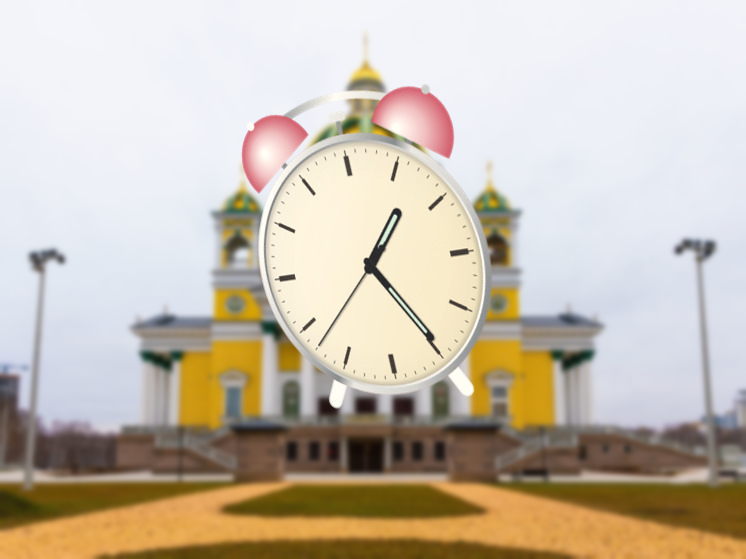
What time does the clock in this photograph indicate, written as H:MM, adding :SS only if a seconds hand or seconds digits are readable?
1:24:38
